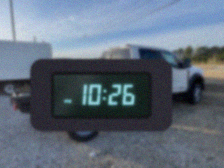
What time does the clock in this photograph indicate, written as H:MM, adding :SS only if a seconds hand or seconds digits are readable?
10:26
